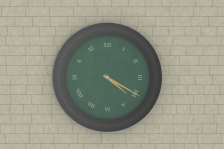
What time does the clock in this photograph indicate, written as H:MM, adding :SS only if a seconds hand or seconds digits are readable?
4:20
